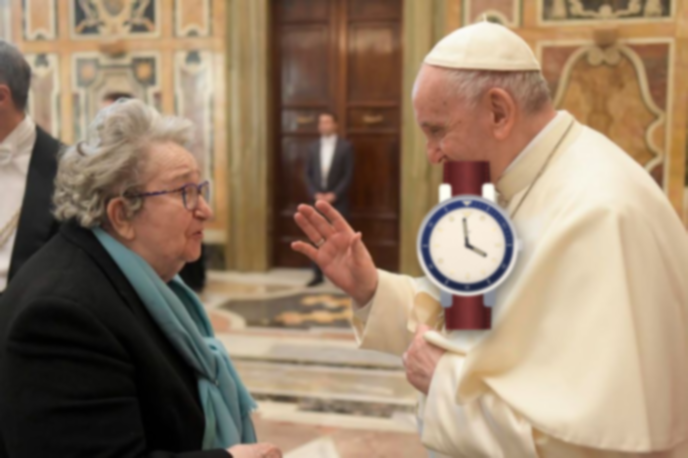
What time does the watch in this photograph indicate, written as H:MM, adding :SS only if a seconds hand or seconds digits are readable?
3:59
